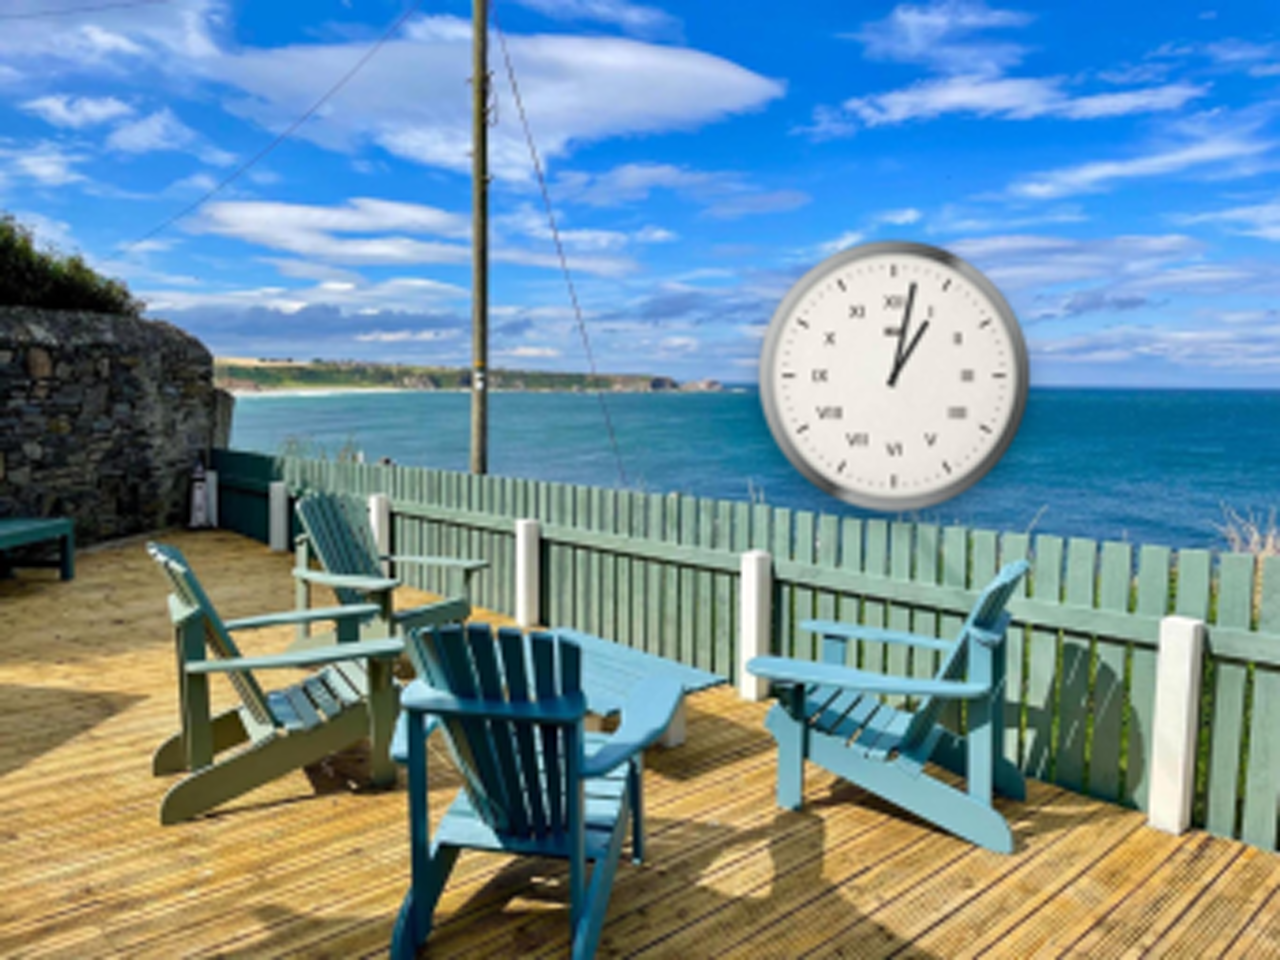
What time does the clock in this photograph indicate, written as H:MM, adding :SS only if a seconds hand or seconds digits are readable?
1:02
